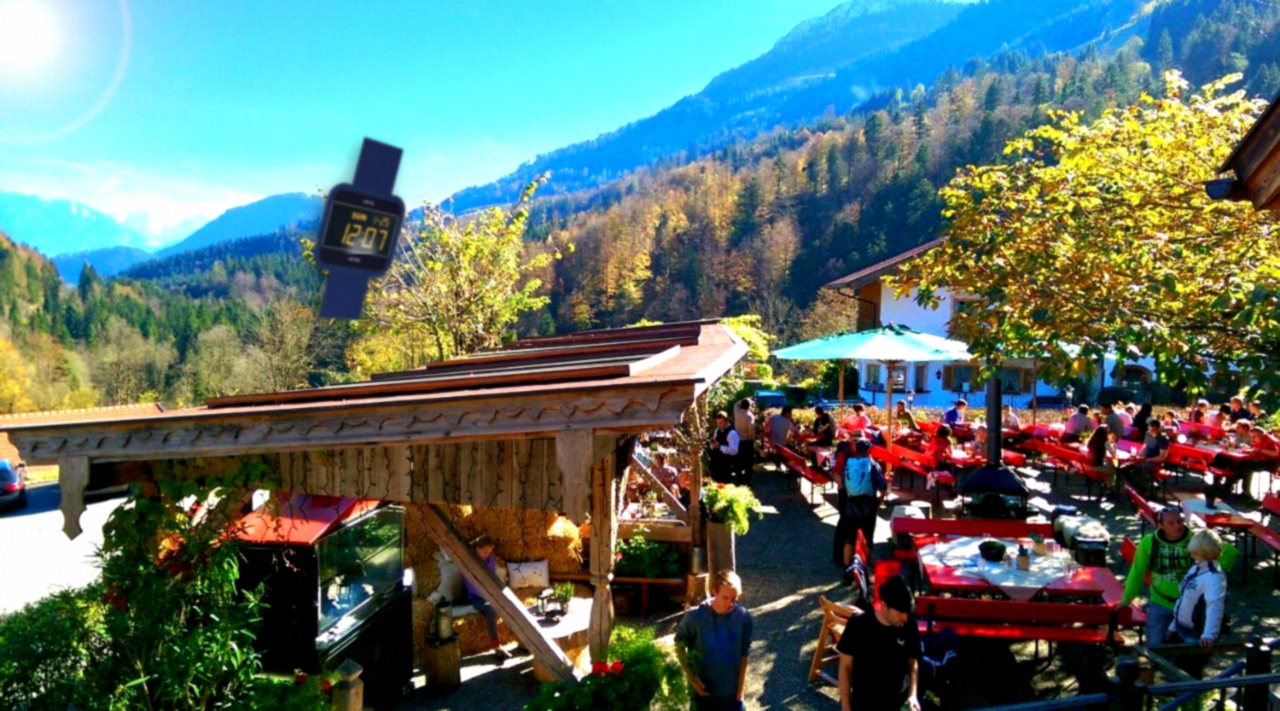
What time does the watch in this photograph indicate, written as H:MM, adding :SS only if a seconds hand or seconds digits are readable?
12:07
